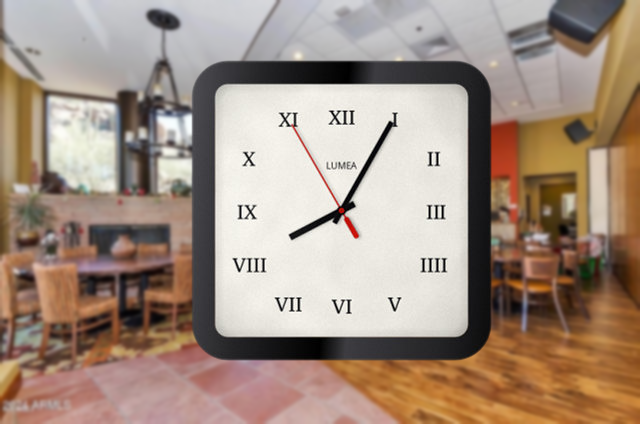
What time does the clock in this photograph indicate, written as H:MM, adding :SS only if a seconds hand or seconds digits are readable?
8:04:55
